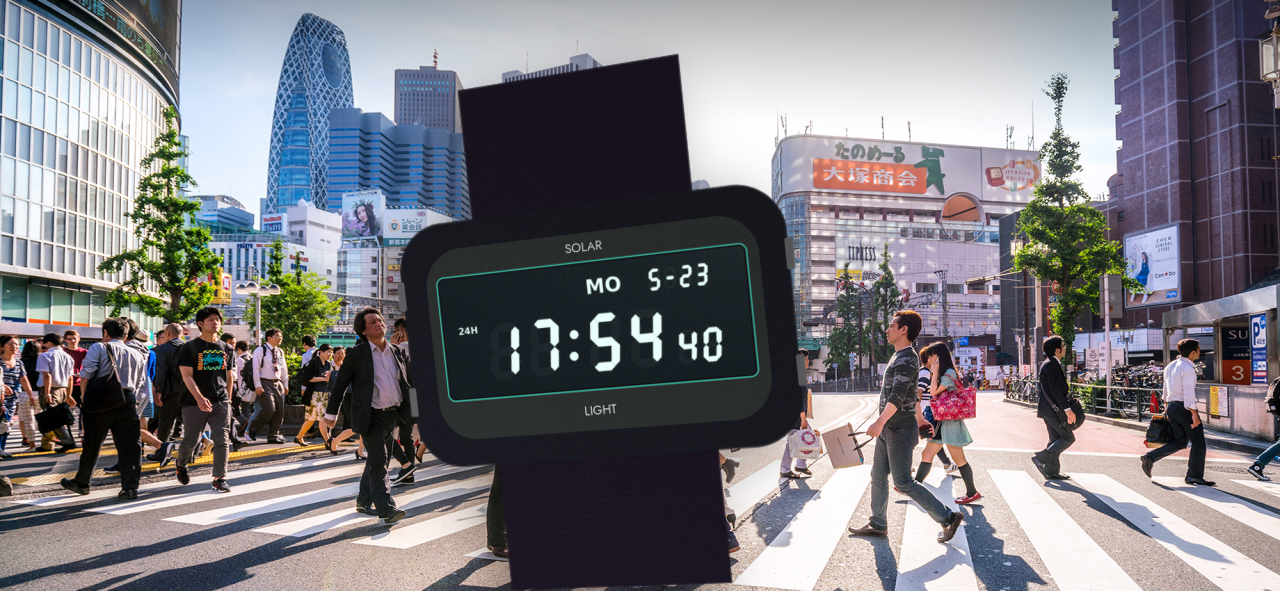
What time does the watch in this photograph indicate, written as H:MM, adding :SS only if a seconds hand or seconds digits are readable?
17:54:40
